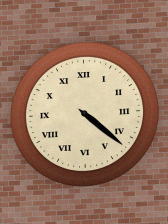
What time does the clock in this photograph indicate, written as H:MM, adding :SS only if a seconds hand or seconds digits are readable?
4:22
